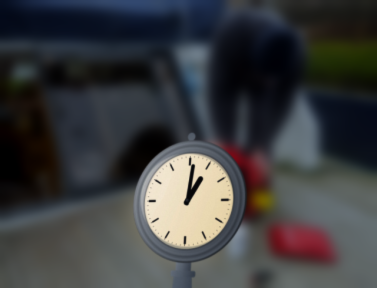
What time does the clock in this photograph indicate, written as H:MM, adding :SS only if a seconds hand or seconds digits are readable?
1:01
